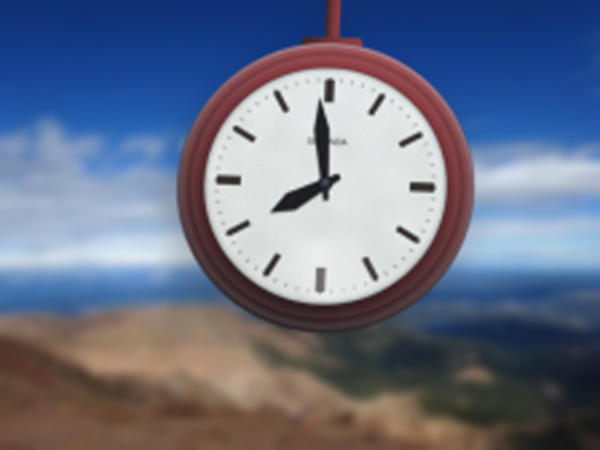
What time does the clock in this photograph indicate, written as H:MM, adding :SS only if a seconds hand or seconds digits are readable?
7:59
